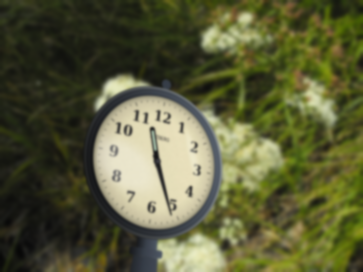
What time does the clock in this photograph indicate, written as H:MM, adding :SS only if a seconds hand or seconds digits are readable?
11:26
